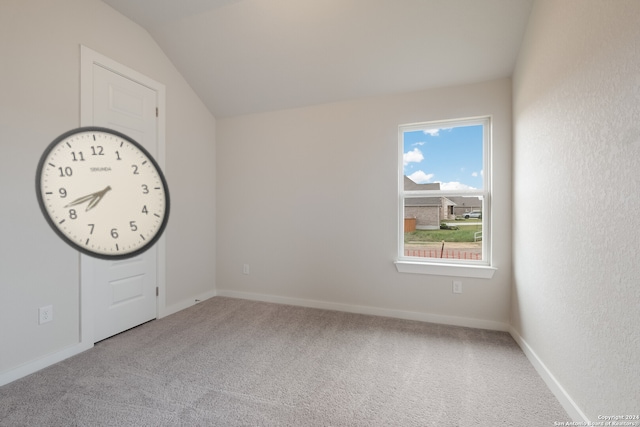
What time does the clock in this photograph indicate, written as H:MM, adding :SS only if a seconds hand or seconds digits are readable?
7:42
